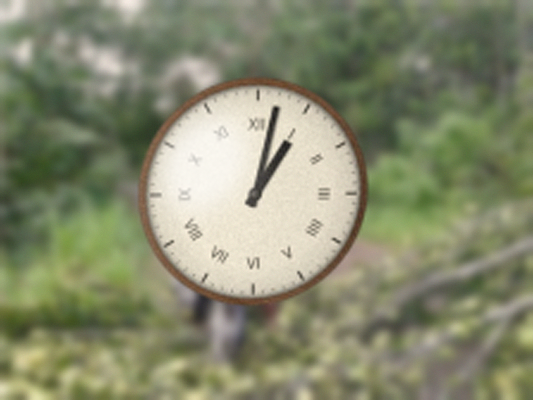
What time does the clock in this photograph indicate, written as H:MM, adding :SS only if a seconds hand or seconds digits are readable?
1:02
